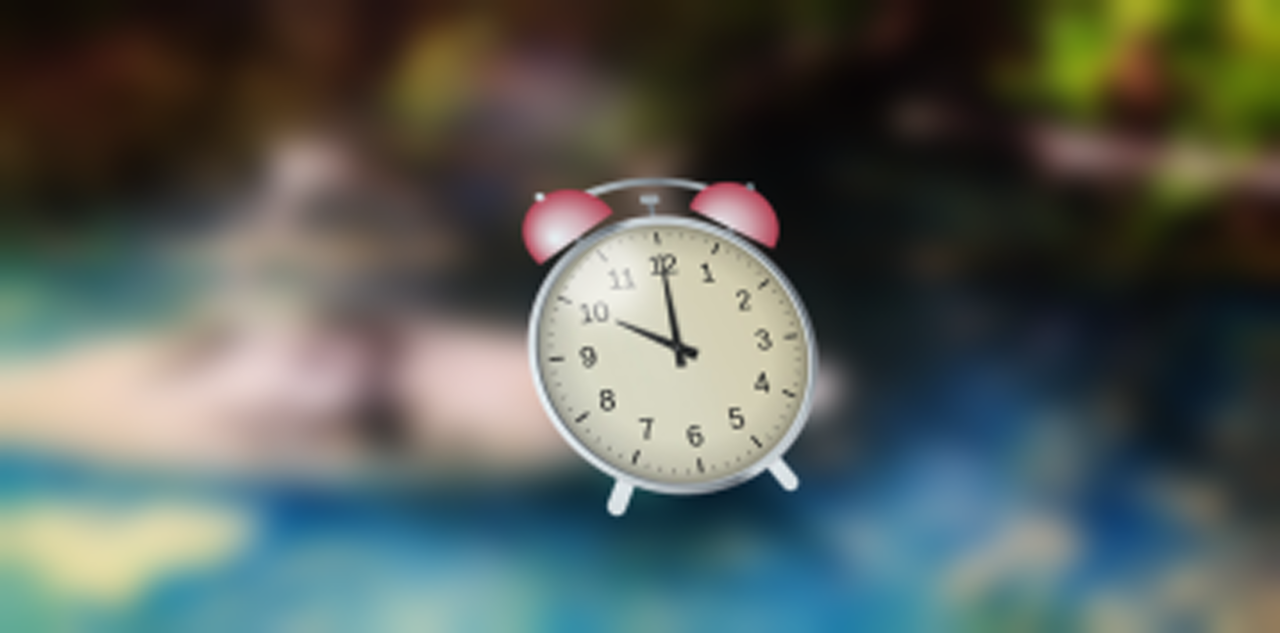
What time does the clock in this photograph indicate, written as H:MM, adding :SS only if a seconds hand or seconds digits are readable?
10:00
